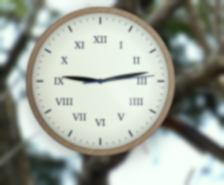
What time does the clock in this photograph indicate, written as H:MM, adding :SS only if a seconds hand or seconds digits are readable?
9:13:14
